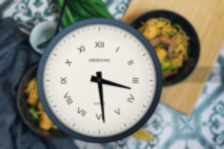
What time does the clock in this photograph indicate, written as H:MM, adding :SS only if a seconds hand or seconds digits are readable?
3:29
